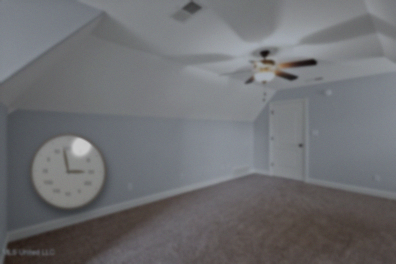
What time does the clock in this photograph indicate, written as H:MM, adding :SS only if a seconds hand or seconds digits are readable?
2:58
